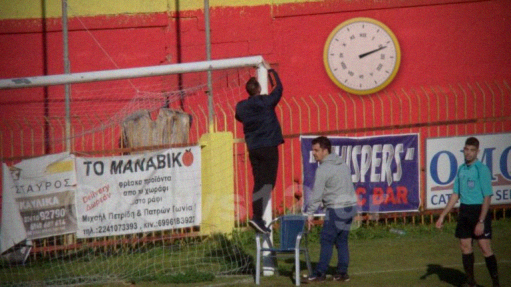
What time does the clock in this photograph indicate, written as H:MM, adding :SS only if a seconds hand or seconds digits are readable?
2:11
